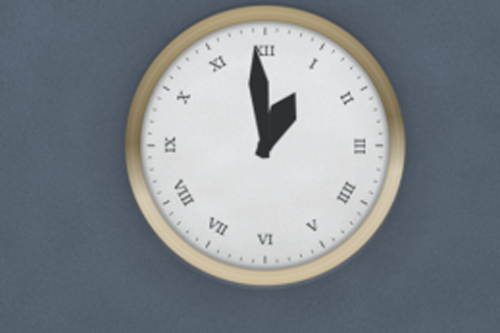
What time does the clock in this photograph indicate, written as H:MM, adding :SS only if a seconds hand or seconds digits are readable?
12:59
